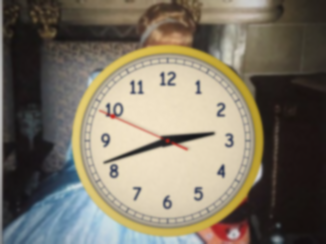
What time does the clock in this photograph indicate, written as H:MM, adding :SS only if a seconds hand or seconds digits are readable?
2:41:49
